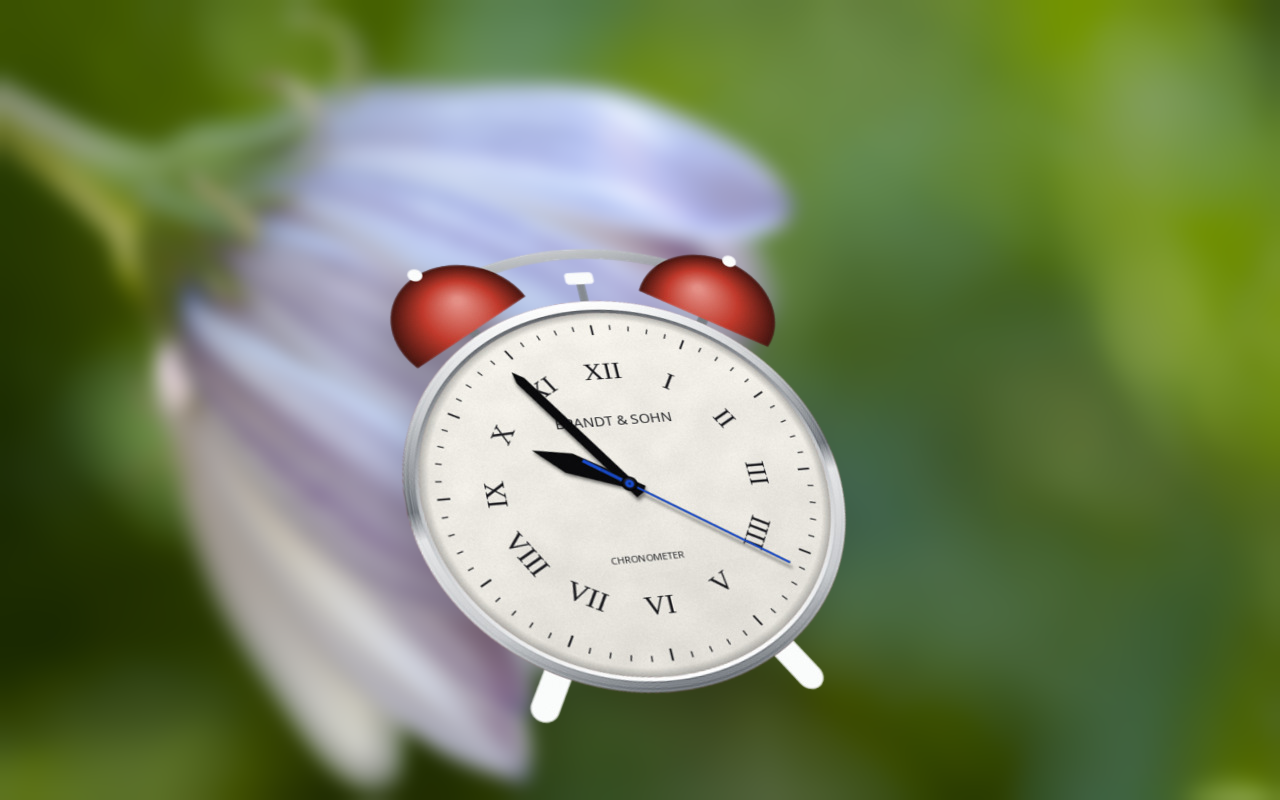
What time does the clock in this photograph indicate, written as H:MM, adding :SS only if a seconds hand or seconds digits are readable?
9:54:21
